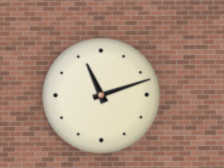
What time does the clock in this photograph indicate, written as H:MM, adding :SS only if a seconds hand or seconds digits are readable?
11:12
